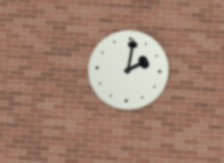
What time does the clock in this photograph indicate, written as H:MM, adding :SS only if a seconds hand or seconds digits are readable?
2:01
